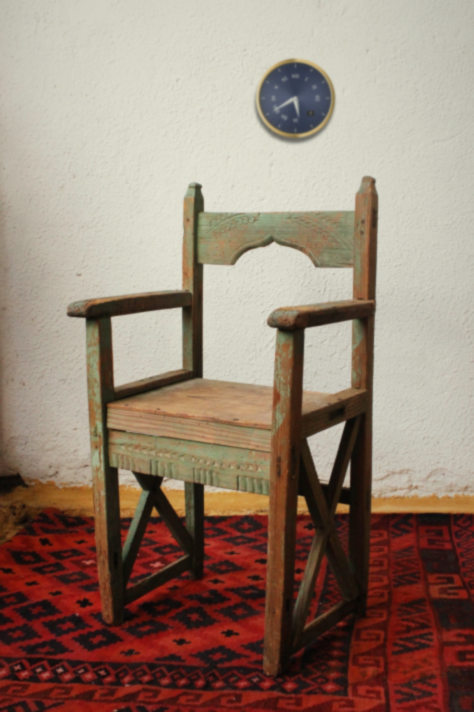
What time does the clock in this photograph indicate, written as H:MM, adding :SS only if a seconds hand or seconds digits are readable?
5:40
